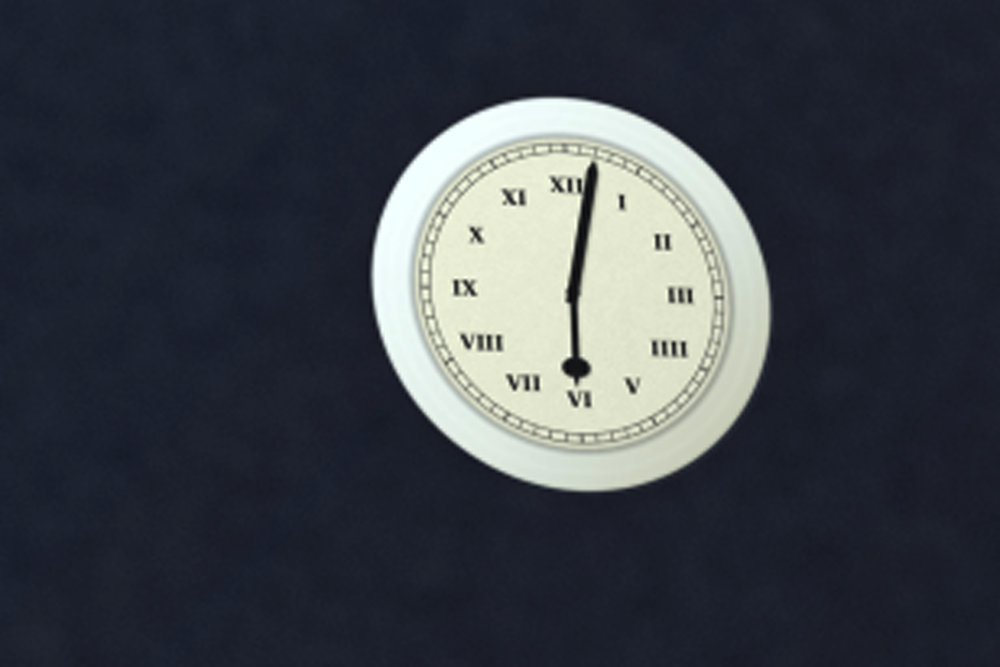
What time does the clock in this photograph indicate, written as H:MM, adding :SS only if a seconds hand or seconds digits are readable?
6:02
